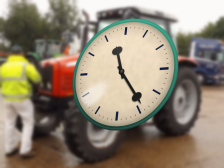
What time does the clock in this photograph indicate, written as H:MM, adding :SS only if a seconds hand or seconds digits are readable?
11:24
